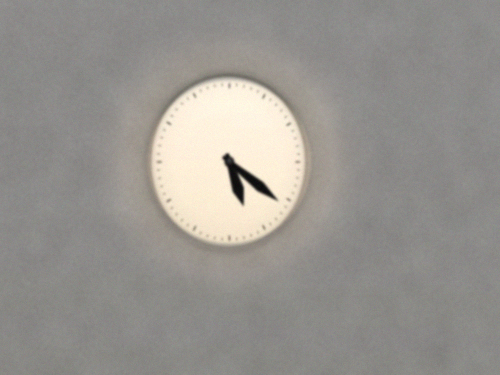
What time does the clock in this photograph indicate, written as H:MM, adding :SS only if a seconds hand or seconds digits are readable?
5:21
